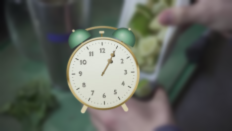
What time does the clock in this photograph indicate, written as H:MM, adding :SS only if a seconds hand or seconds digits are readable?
1:05
